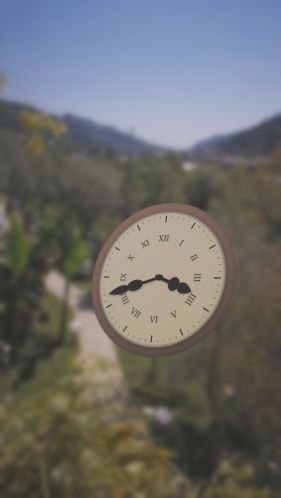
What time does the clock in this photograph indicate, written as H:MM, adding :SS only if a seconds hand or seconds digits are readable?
3:42
